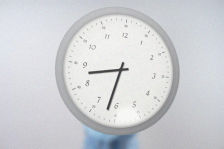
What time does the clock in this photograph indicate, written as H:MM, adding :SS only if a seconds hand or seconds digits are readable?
8:32
